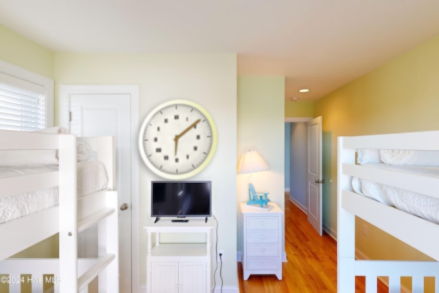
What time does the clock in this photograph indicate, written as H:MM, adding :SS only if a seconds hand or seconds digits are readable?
6:09
